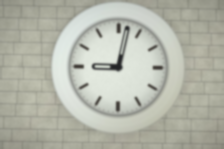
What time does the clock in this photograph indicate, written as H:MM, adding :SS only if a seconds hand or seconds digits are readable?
9:02
